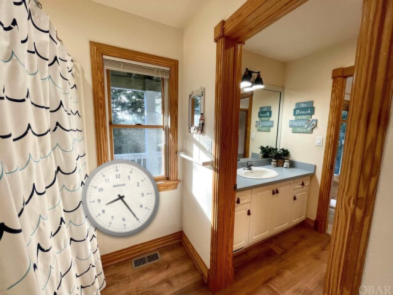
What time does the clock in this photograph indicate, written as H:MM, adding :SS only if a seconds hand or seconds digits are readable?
8:25
